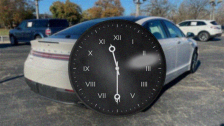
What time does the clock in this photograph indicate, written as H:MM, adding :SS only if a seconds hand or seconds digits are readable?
11:30
